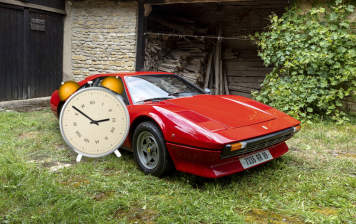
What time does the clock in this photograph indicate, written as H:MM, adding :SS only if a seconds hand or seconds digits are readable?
2:52
